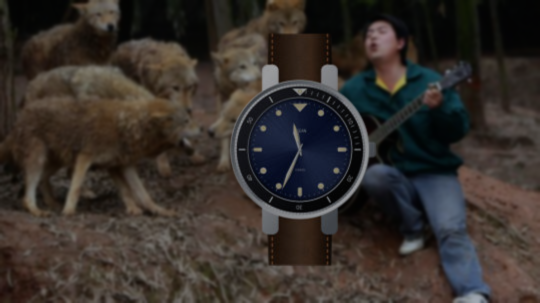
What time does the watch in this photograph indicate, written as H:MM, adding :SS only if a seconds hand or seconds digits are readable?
11:34
